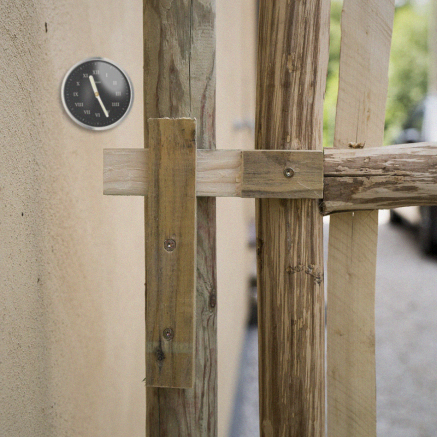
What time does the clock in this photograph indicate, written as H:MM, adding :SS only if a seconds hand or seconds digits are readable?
11:26
